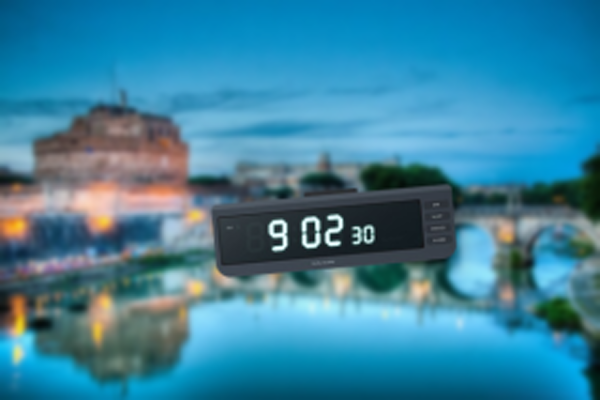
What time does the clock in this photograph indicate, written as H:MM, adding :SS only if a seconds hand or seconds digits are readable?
9:02:30
